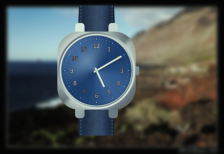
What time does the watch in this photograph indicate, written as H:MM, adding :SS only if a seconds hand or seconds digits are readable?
5:10
